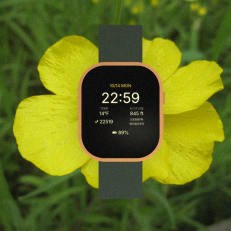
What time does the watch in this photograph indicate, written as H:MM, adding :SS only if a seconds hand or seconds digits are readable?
22:59
